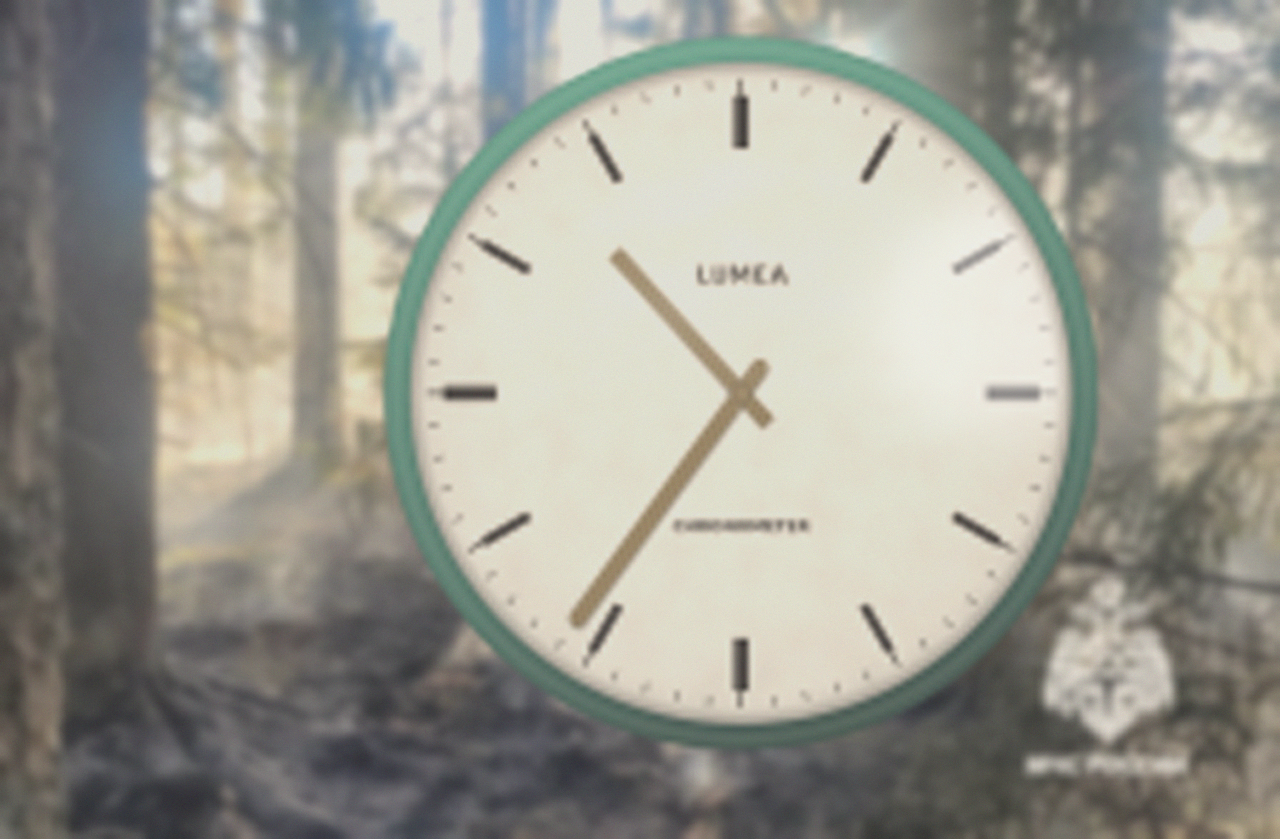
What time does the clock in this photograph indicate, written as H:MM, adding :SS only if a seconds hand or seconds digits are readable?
10:36
